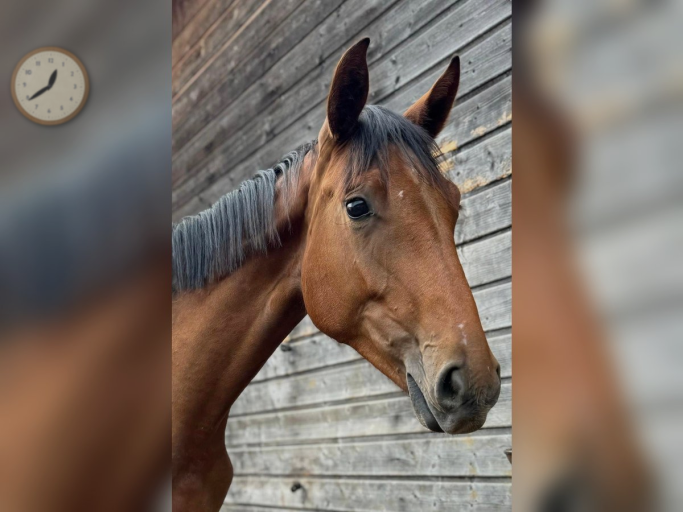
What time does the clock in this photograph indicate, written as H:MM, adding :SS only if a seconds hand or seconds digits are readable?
12:39
